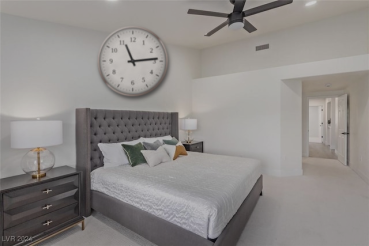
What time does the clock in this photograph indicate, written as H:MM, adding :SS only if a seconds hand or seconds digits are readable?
11:14
